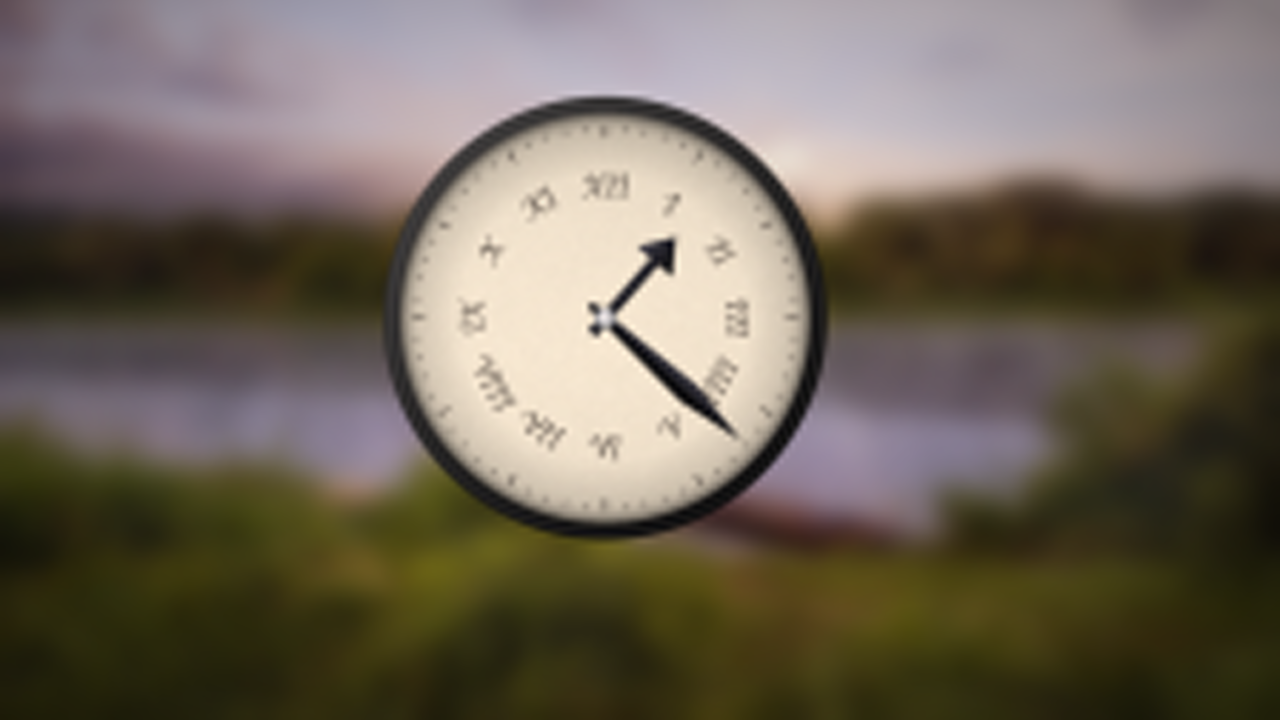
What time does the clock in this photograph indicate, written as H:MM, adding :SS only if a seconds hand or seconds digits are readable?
1:22
